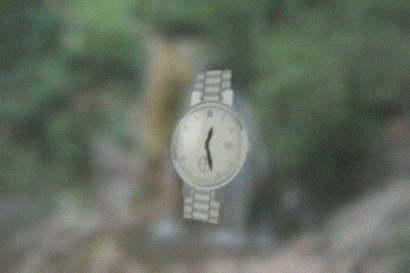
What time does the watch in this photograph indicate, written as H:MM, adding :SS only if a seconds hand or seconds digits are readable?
12:27
